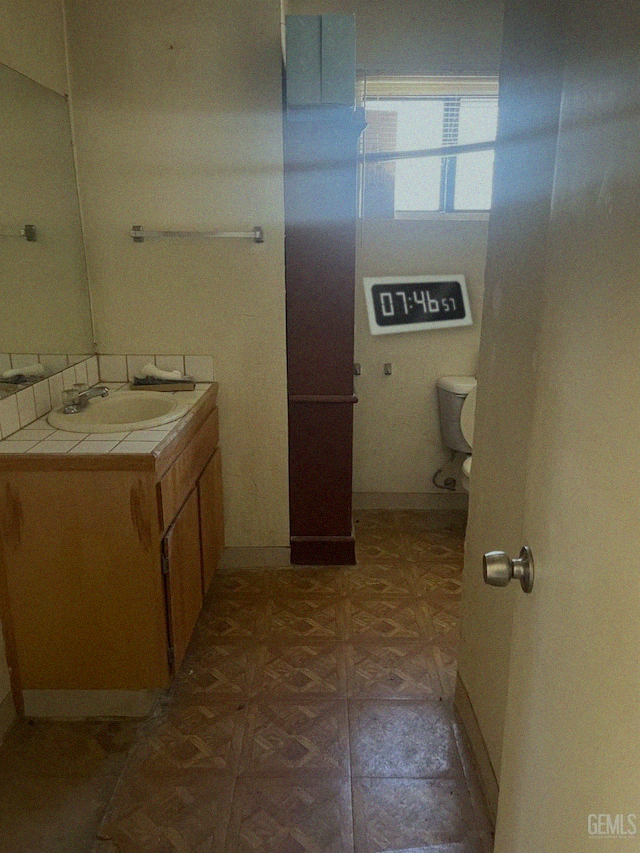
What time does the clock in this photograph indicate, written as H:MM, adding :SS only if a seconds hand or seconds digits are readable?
7:46:57
